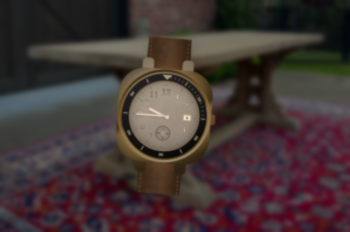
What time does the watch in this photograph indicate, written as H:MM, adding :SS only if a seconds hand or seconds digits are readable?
9:45
